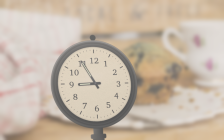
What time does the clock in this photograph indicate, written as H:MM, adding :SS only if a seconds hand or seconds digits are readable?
8:55
